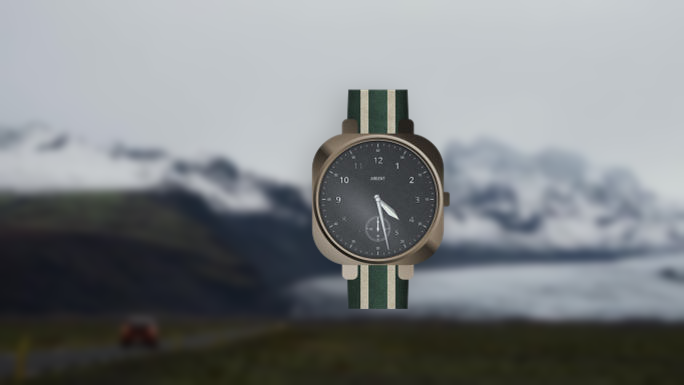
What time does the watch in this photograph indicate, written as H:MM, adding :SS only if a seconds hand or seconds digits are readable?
4:28
